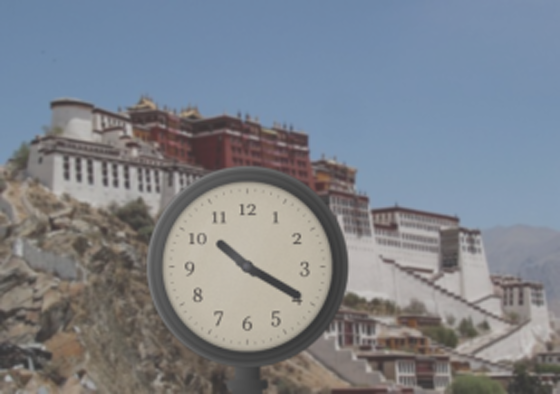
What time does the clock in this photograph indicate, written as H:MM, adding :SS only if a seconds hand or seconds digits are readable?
10:20
